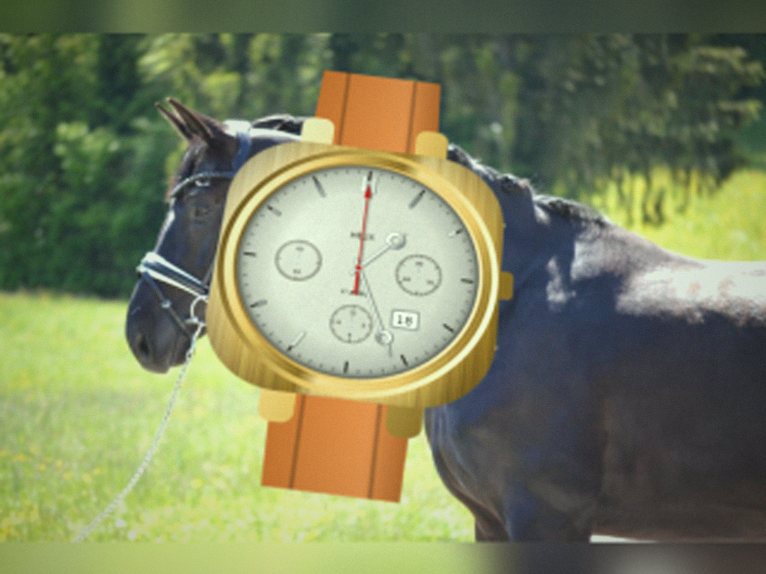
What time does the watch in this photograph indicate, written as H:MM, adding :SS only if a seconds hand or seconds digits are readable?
1:26
